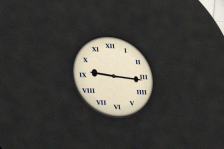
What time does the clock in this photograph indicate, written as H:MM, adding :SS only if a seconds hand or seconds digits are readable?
9:16
